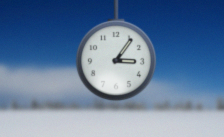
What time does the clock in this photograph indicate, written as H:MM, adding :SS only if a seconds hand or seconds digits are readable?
3:06
